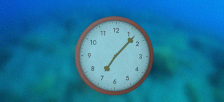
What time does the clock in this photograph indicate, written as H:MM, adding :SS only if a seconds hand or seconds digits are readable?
7:07
